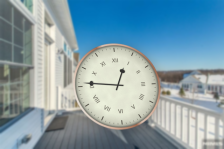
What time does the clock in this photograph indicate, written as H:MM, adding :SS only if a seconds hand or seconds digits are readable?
12:46
